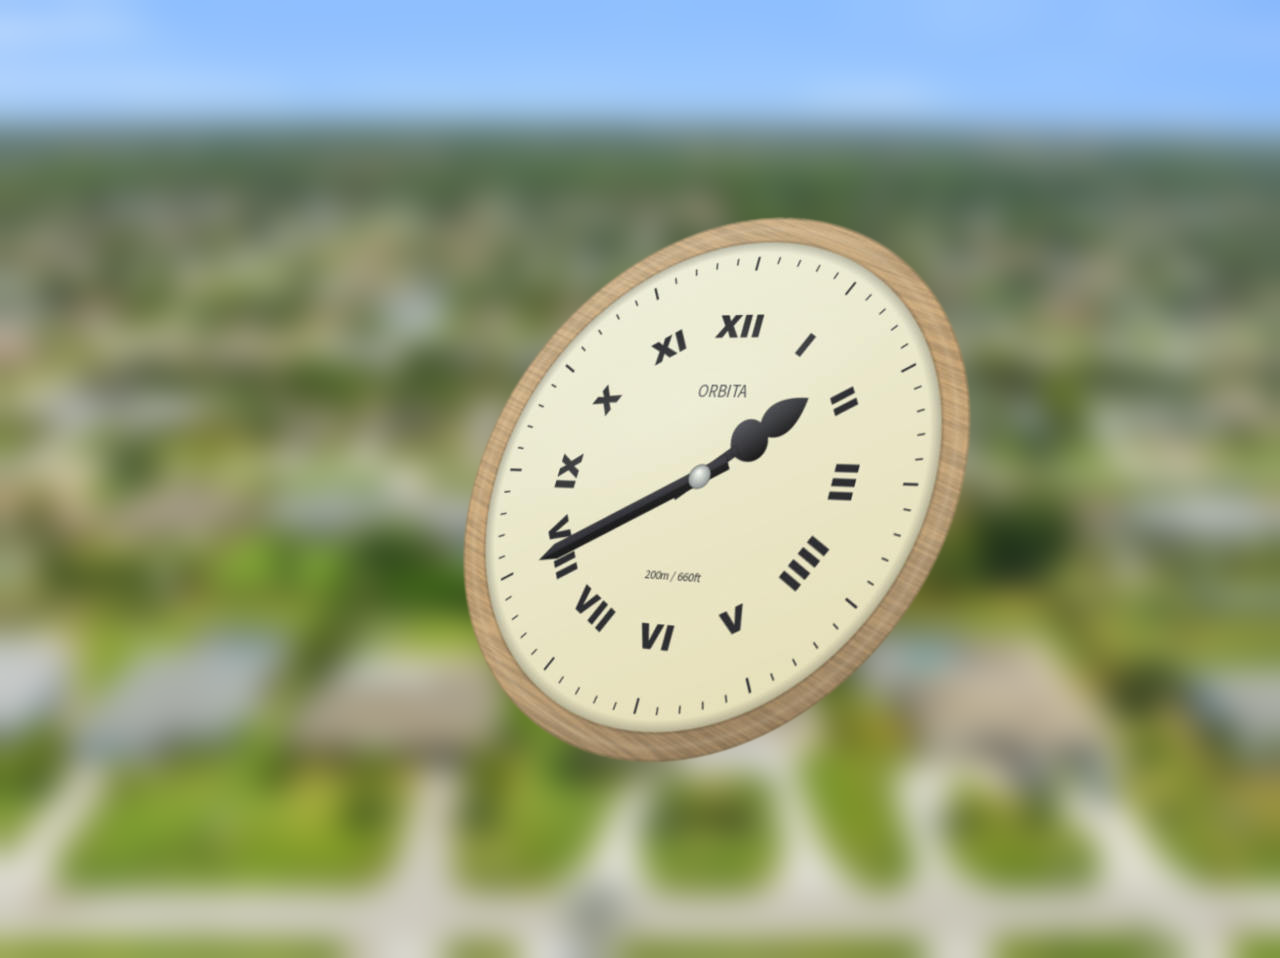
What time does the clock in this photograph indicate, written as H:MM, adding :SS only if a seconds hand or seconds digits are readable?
1:40
